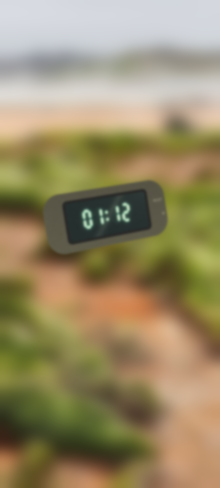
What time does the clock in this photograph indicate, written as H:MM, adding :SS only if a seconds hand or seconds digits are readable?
1:12
